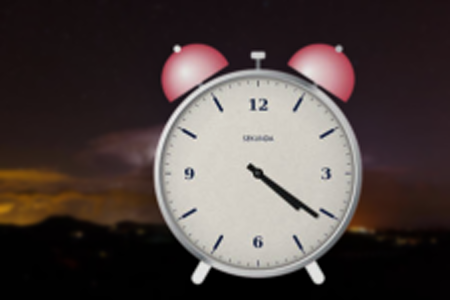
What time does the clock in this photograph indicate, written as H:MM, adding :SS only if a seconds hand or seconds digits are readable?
4:21
